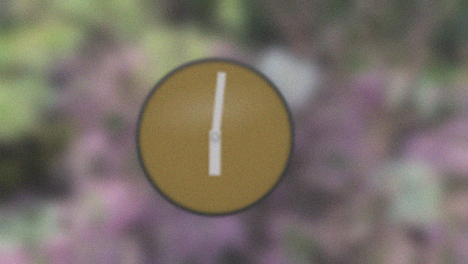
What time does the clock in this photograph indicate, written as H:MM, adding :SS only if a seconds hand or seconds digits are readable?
6:01
